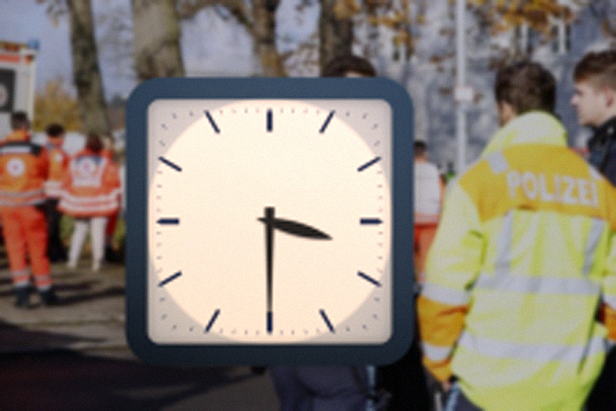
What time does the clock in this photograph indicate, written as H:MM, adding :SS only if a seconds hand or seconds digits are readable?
3:30
